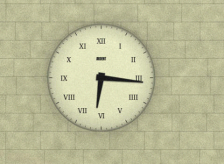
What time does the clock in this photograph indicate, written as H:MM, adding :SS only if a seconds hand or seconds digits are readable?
6:16
